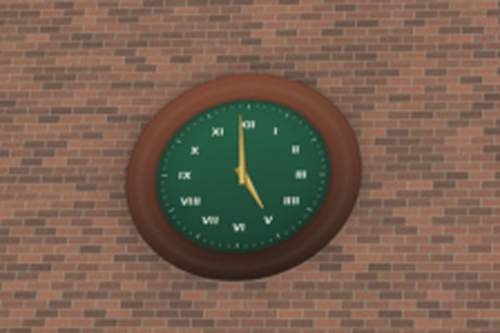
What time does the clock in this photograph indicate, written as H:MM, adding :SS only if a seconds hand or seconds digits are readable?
4:59
